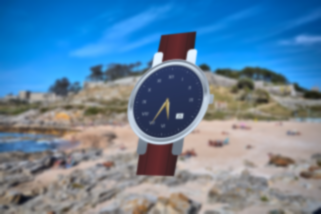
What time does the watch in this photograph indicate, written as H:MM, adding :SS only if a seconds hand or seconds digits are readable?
5:35
